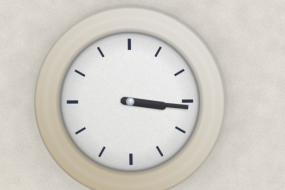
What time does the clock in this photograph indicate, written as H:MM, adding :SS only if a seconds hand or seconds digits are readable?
3:16
